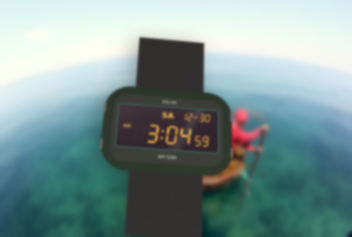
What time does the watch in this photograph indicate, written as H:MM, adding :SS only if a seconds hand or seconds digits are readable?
3:04
